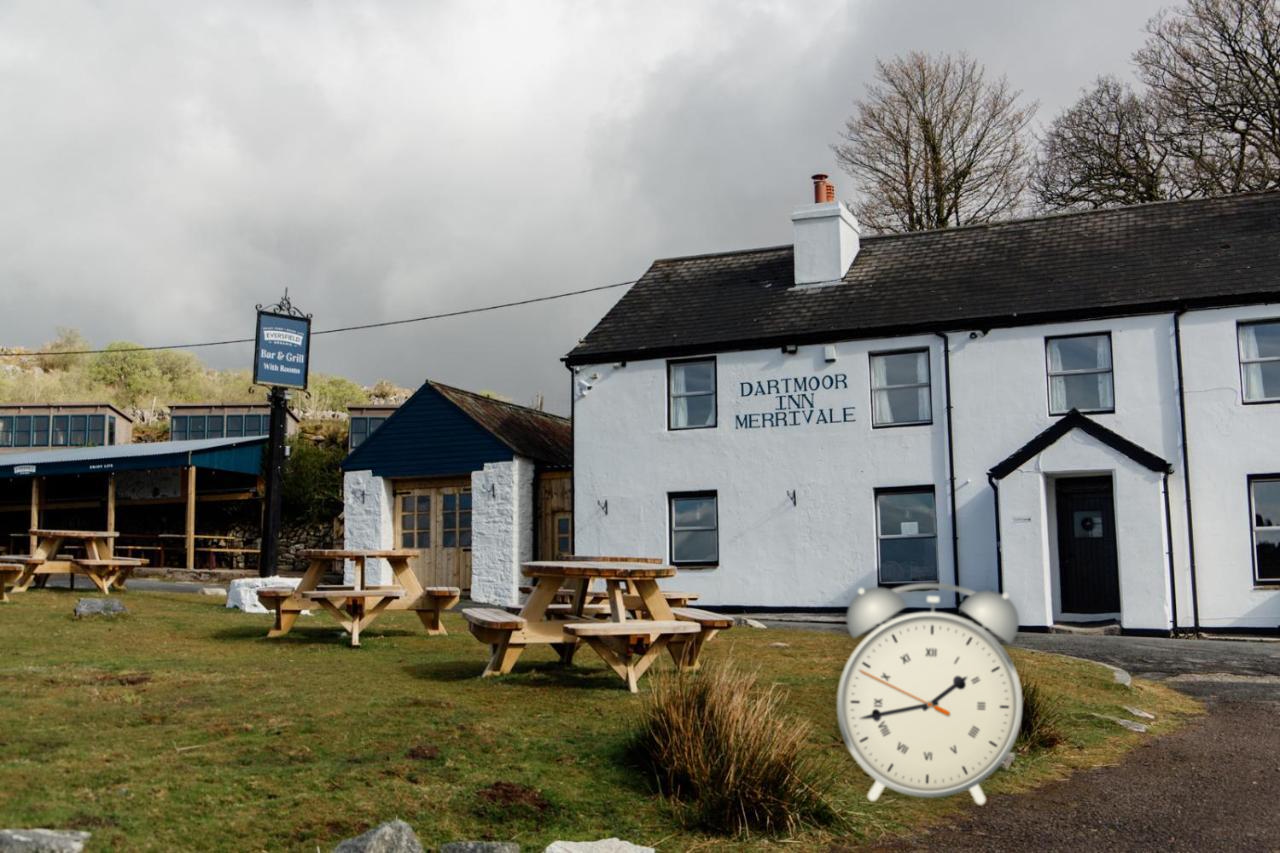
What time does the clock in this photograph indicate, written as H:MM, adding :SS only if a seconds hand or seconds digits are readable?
1:42:49
